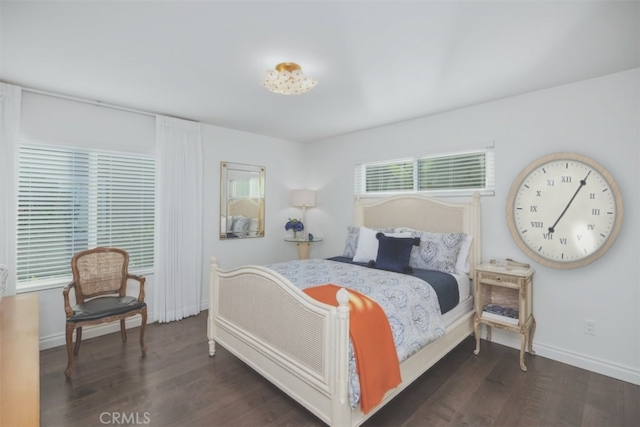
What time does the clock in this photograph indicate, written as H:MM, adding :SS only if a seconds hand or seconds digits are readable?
7:05
